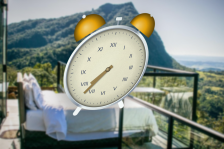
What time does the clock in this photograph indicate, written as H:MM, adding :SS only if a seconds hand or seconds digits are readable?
7:37
